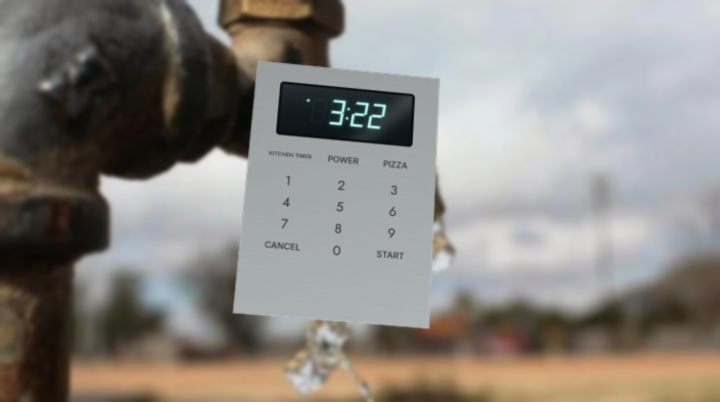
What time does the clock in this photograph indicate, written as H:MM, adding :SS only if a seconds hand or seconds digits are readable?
3:22
